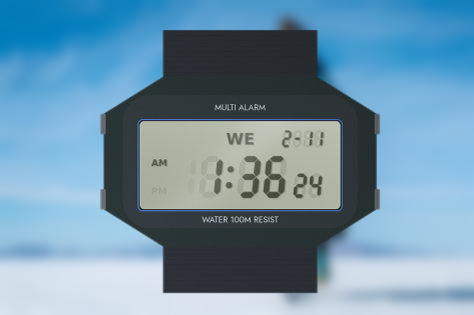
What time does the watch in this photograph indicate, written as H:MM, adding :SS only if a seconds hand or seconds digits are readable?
1:36:24
